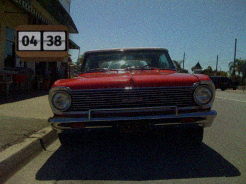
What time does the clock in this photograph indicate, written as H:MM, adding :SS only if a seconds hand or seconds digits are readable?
4:38
